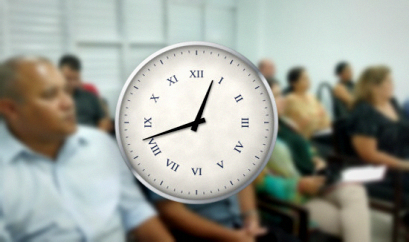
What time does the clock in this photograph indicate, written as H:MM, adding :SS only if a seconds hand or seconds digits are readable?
12:42
